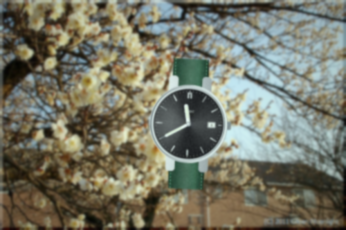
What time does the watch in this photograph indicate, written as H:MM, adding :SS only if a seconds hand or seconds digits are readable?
11:40
